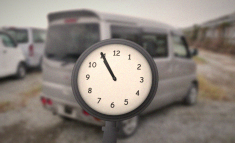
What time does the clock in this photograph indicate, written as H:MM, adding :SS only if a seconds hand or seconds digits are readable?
10:55
